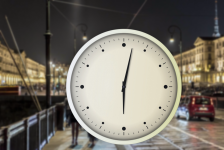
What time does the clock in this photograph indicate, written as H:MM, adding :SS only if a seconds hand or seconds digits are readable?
6:02
